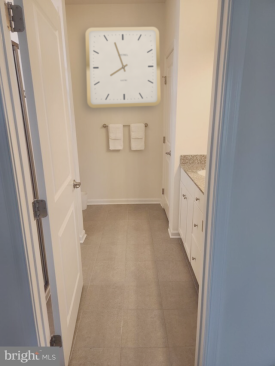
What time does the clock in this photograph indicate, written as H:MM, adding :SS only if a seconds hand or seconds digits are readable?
7:57
